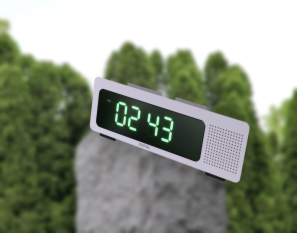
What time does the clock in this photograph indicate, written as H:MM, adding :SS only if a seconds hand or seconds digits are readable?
2:43
